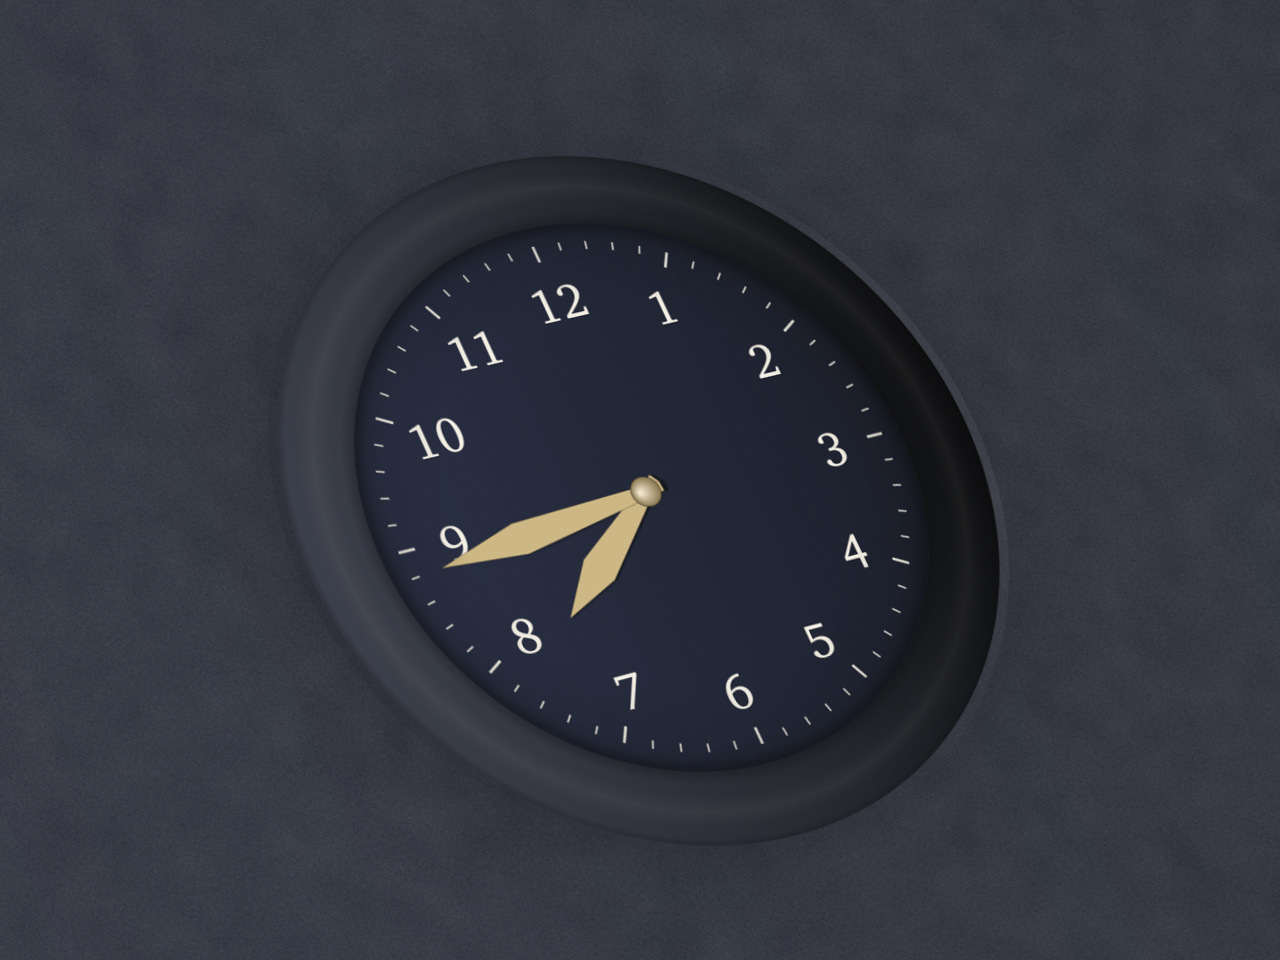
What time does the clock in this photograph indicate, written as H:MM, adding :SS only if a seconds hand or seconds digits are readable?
7:44
